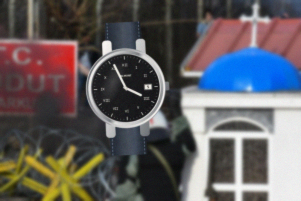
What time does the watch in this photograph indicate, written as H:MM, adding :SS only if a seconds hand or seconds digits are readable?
3:56
